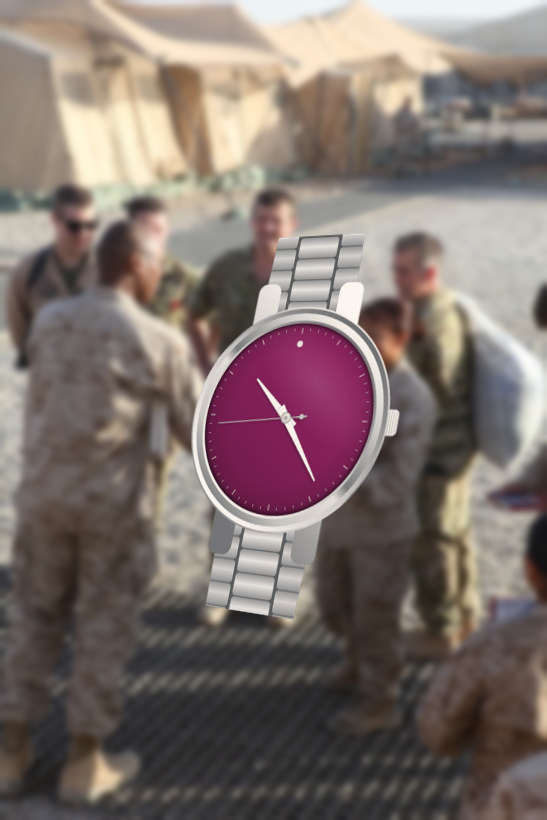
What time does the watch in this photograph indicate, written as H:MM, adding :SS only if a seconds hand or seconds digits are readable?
10:23:44
